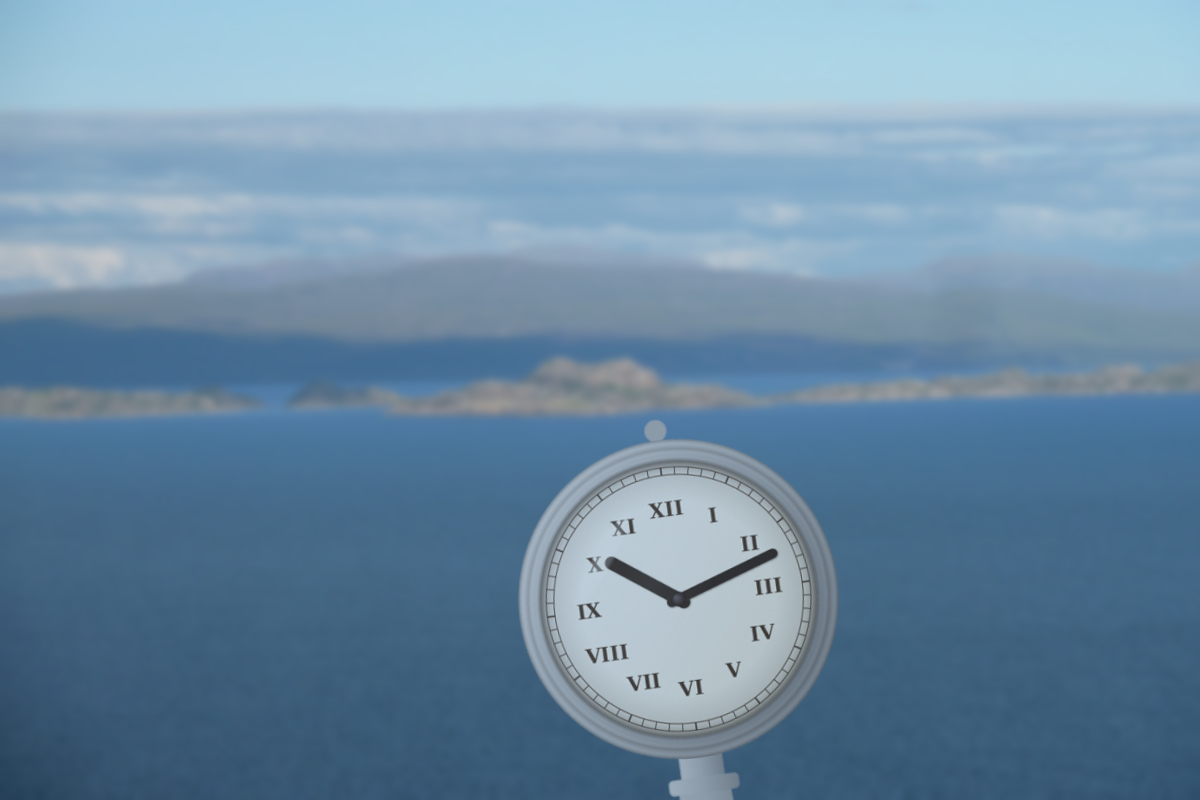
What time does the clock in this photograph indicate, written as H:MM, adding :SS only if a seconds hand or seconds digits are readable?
10:12
